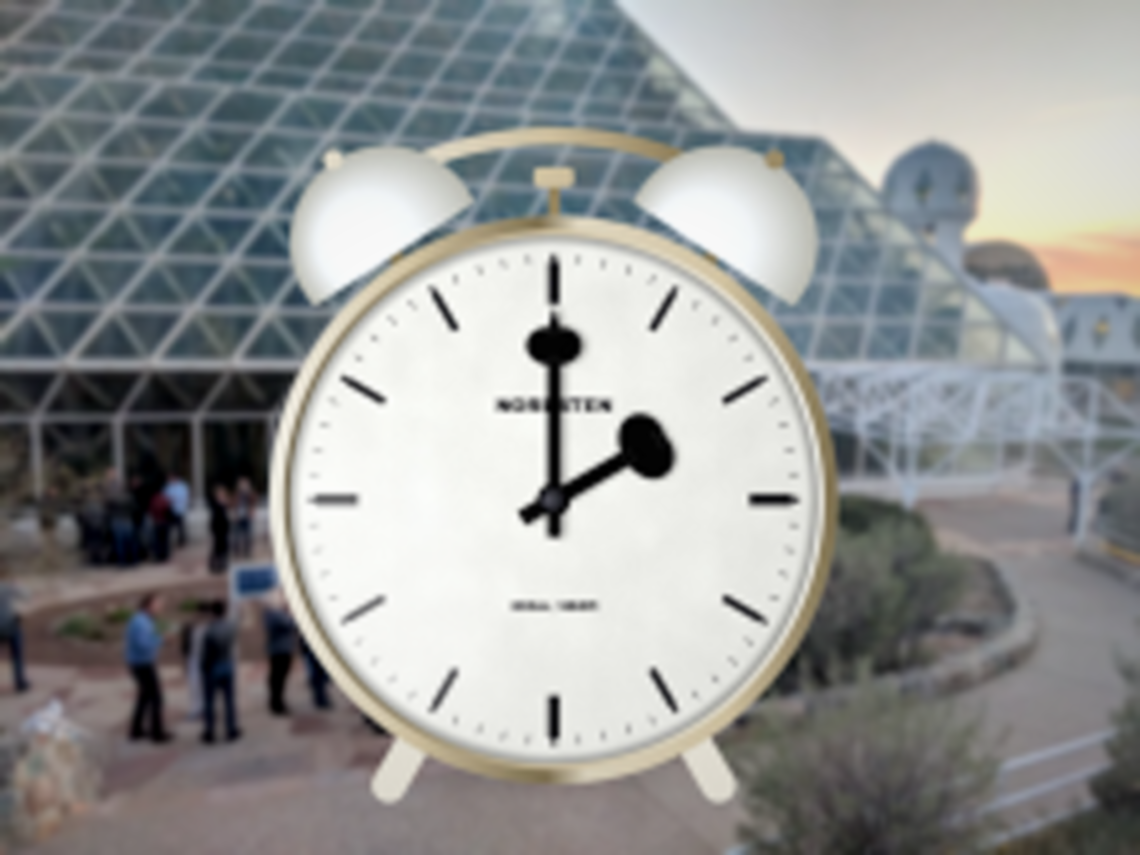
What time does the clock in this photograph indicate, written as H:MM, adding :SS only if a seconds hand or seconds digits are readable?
2:00
